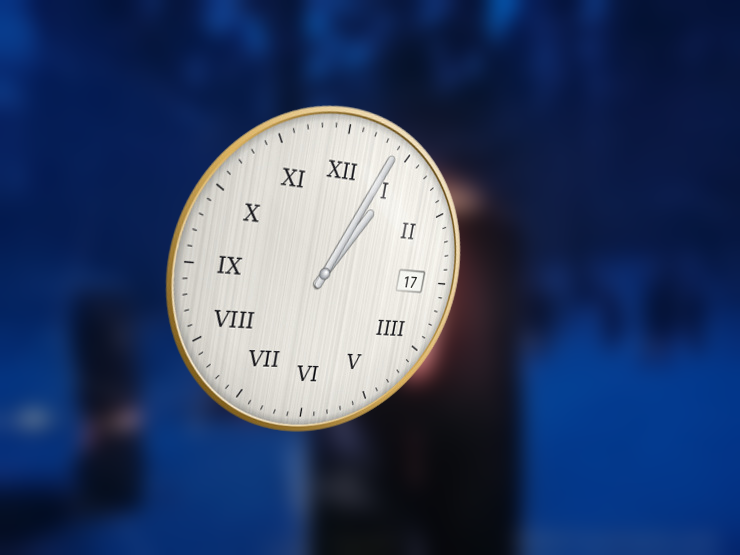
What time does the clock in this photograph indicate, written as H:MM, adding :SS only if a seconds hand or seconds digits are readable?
1:04
